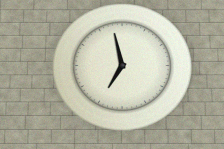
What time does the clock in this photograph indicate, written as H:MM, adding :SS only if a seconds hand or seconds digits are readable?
6:58
